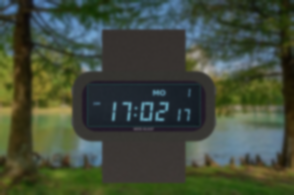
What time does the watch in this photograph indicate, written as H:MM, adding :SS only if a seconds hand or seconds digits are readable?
17:02:17
